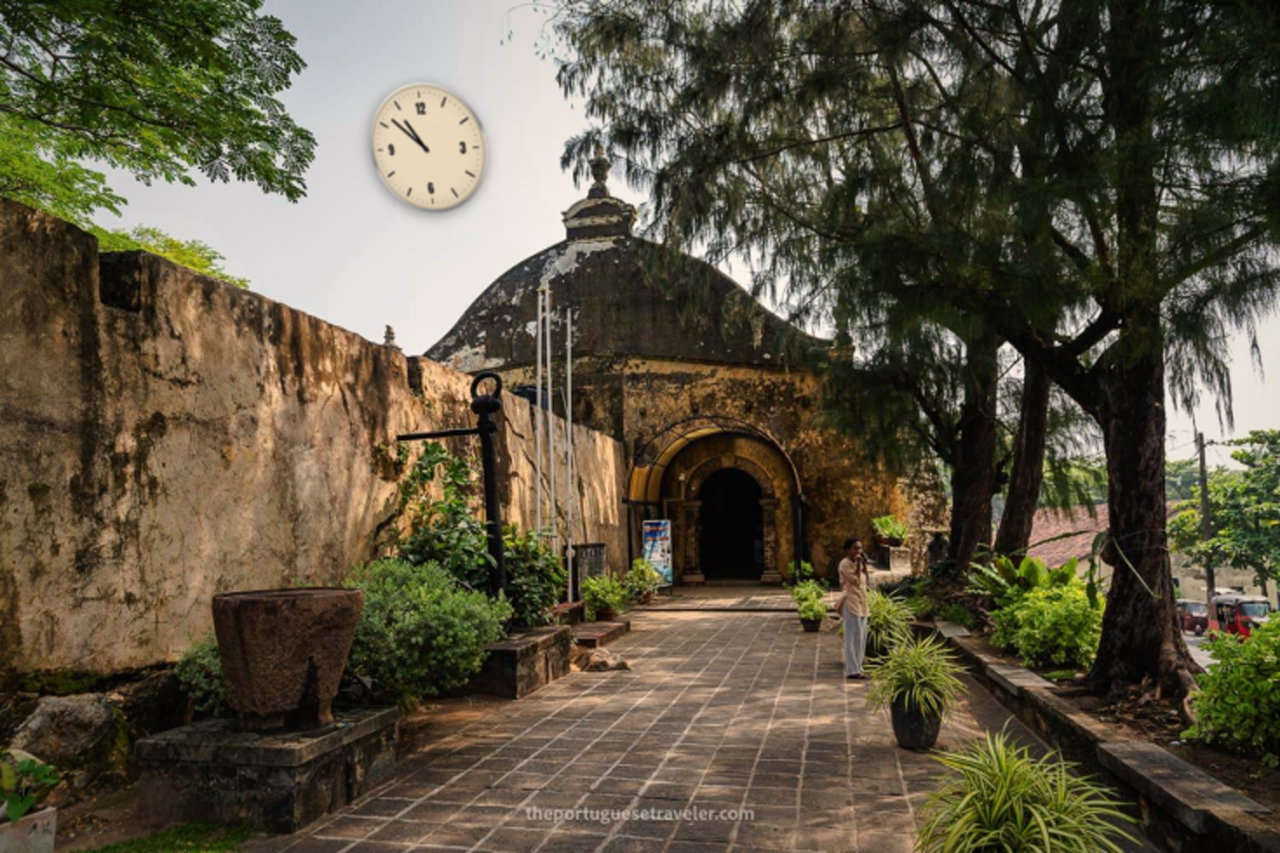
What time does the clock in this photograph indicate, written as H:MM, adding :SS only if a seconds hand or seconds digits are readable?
10:52
